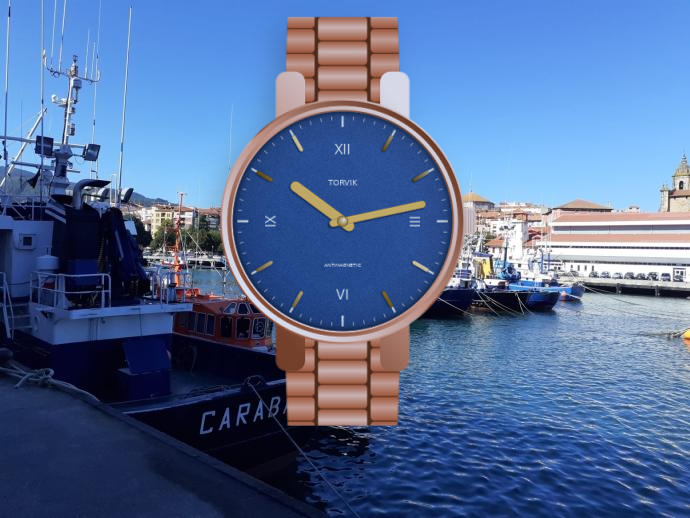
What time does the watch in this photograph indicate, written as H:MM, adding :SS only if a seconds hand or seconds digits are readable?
10:13
